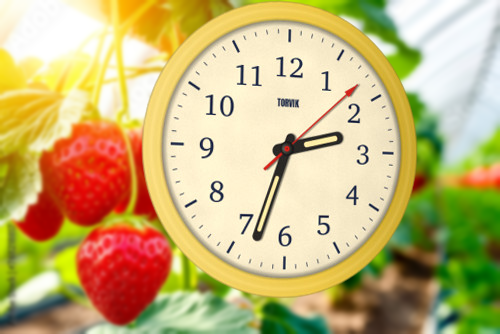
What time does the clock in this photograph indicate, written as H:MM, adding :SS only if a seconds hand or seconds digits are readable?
2:33:08
